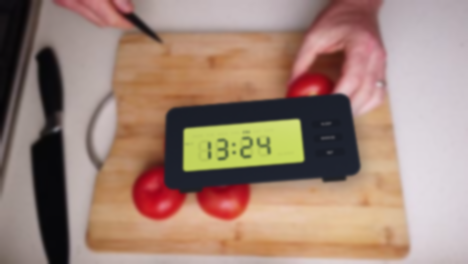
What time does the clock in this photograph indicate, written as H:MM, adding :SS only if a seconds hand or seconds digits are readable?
13:24
